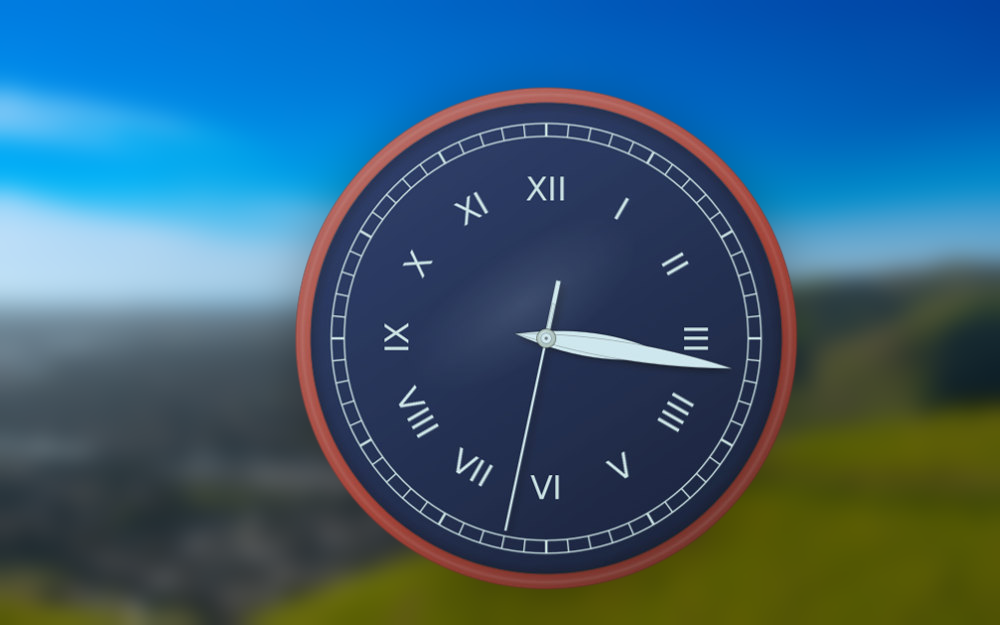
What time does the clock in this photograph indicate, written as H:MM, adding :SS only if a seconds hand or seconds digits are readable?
3:16:32
